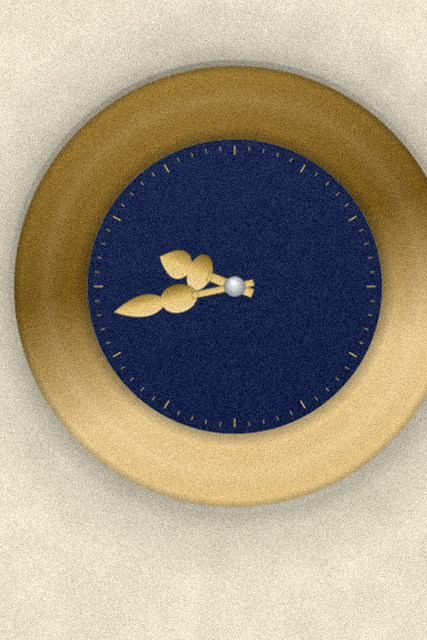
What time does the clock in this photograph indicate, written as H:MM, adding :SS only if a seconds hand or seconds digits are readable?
9:43
